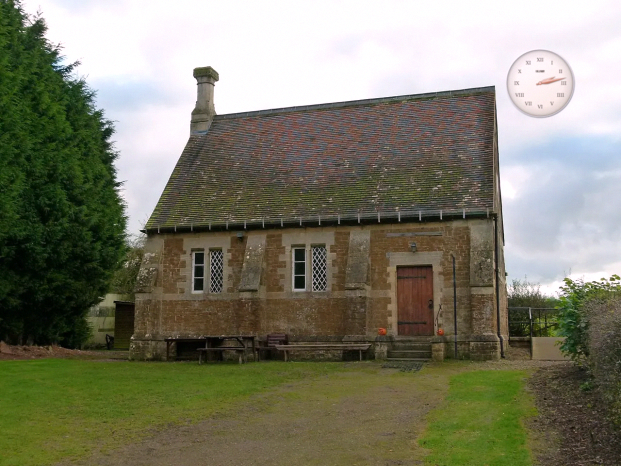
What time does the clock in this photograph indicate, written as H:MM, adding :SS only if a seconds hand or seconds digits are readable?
2:13
